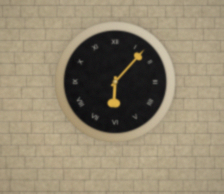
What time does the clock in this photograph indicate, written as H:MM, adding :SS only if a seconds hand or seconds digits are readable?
6:07
